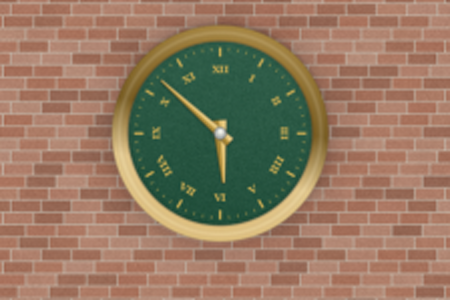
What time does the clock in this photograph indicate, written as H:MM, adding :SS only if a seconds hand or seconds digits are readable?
5:52
